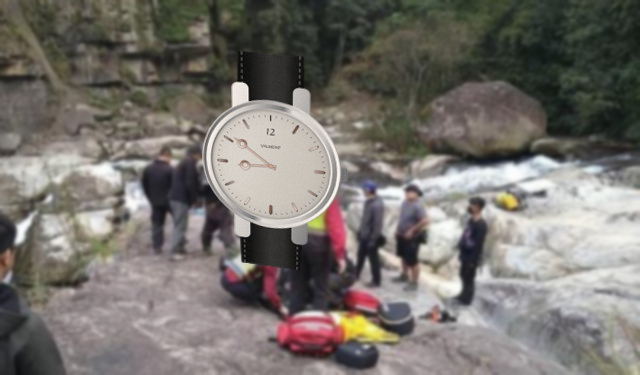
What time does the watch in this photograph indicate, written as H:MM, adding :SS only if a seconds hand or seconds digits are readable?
8:51
